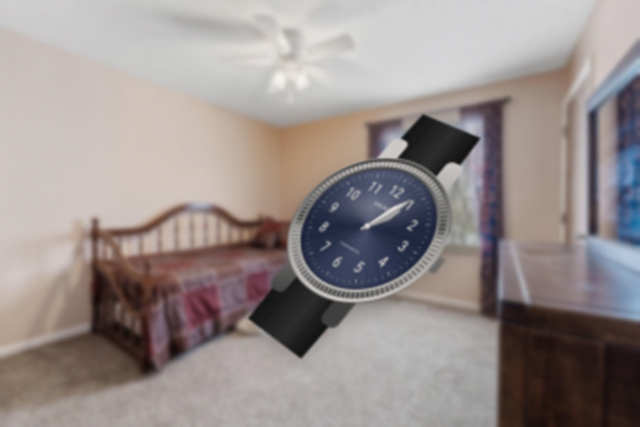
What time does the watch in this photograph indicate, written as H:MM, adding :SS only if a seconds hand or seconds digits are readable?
1:04
